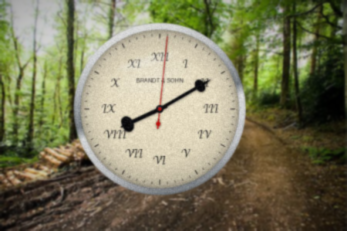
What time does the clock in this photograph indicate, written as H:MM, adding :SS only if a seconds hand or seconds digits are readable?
8:10:01
